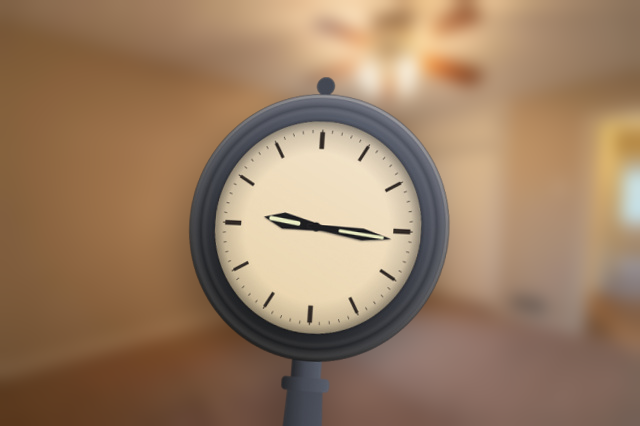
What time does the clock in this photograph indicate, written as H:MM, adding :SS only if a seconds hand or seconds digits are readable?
9:16
